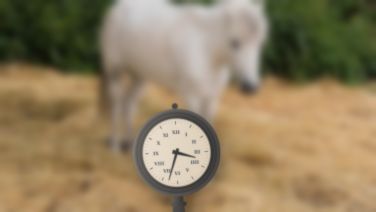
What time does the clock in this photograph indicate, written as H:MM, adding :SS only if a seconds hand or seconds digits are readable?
3:33
